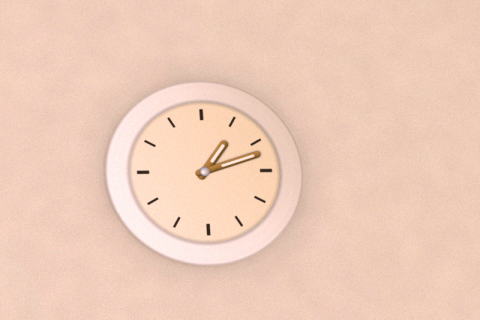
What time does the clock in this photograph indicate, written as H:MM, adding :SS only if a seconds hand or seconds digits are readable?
1:12
